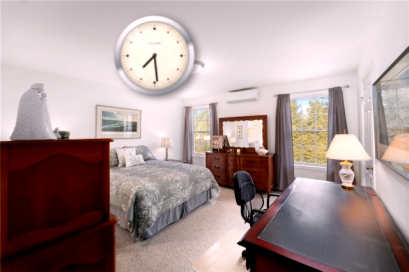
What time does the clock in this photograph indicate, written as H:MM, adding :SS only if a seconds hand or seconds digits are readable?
7:29
